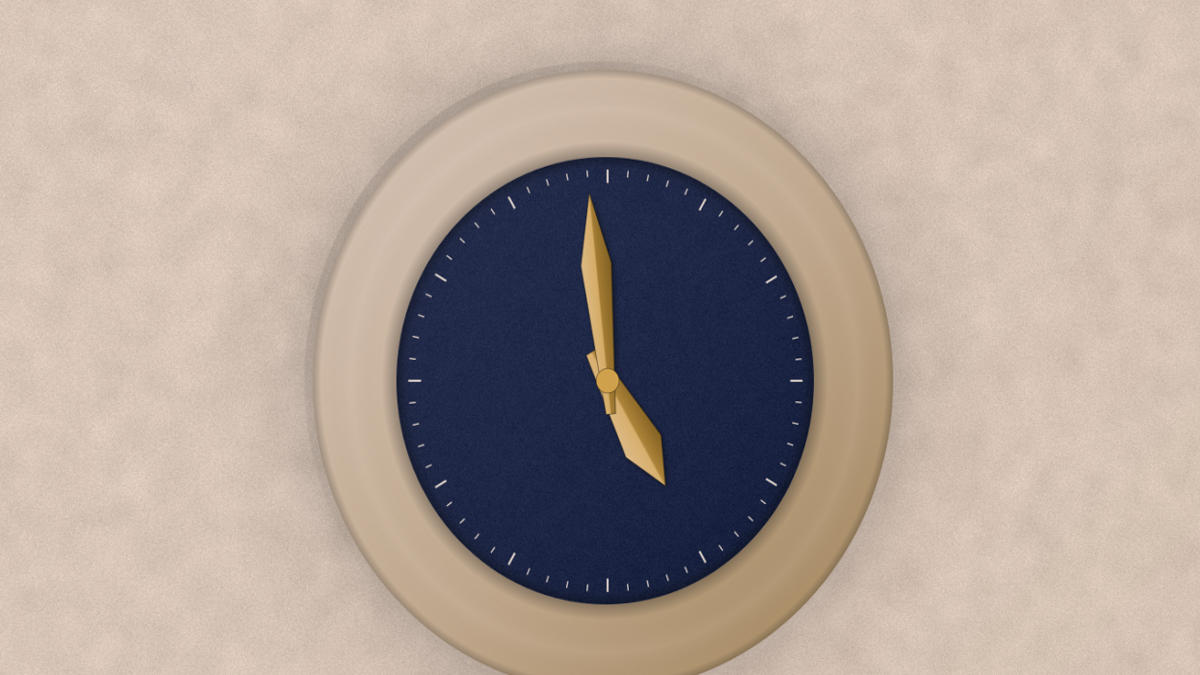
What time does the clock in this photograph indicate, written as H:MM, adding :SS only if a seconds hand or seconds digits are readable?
4:59
